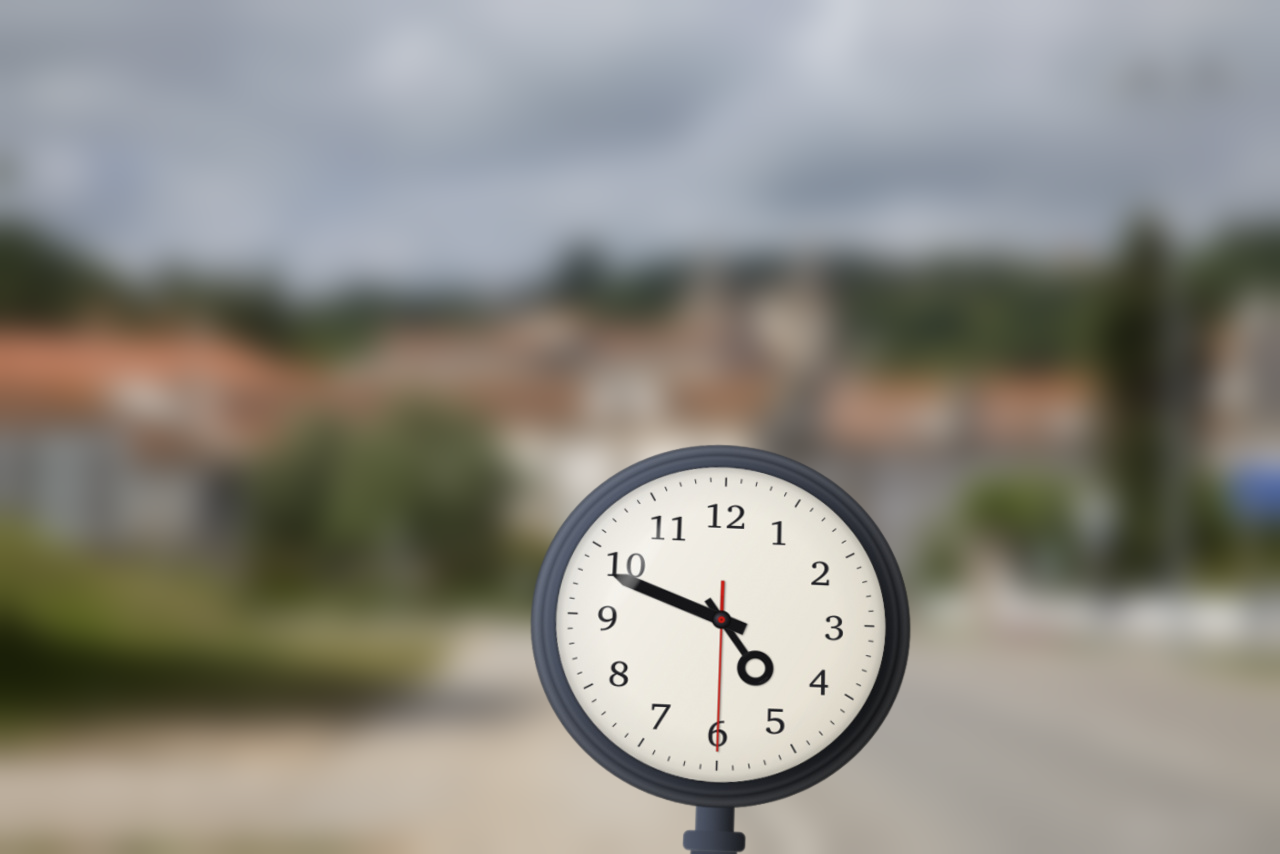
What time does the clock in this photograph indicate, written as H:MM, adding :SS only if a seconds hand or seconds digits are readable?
4:48:30
